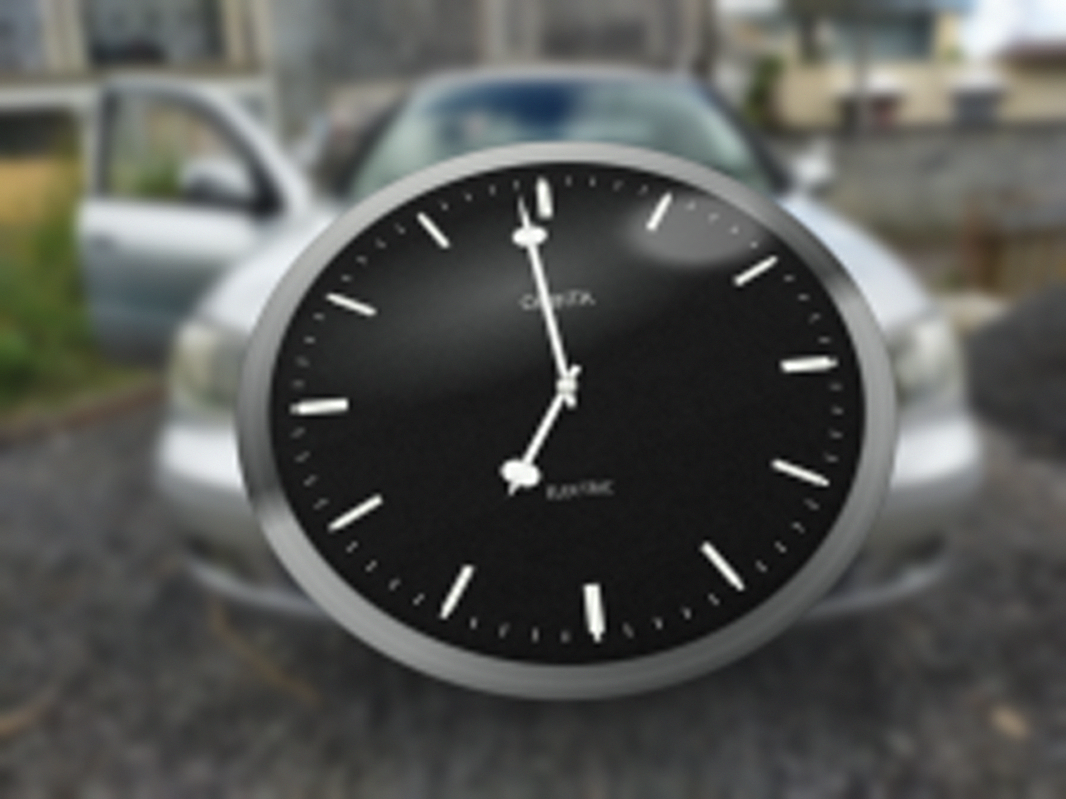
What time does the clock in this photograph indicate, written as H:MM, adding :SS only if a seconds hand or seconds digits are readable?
6:59
